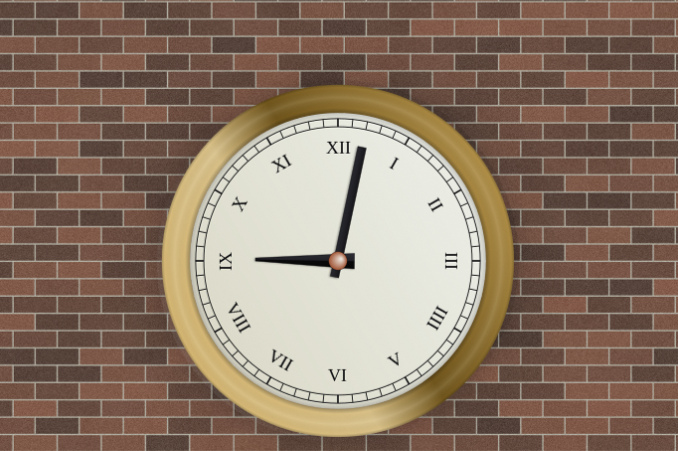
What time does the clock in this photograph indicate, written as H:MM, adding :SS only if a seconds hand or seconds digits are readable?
9:02
